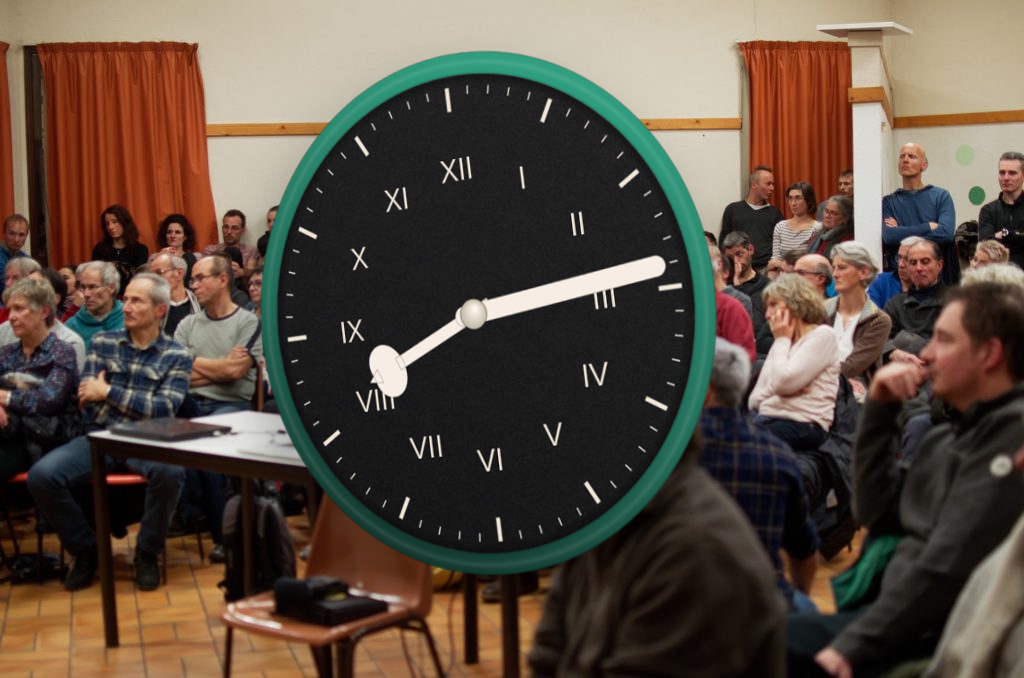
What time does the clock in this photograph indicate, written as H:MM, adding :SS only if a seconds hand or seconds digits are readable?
8:14
